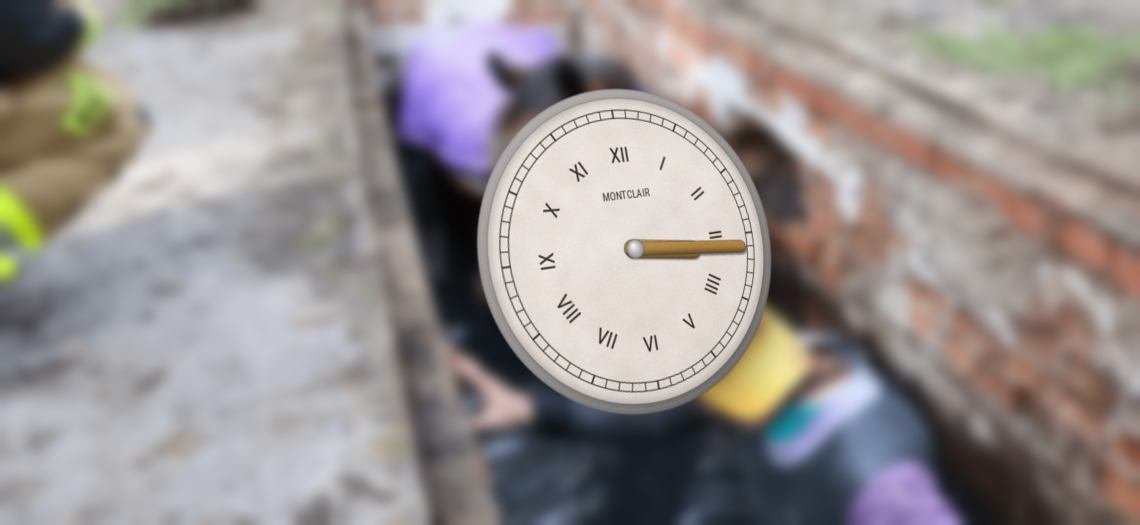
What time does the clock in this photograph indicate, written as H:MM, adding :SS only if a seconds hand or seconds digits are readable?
3:16
